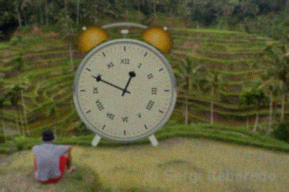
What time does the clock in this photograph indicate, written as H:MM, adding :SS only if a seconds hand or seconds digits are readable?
12:49
